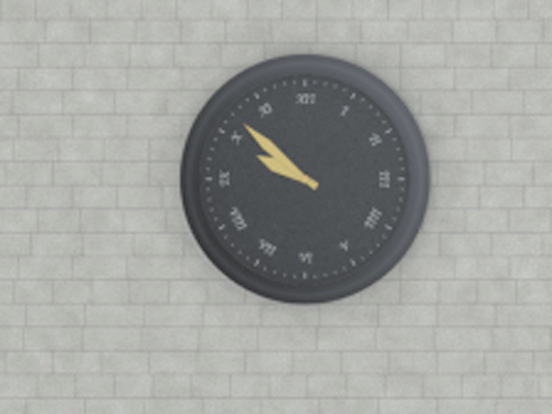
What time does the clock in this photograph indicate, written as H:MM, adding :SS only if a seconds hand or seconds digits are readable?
9:52
